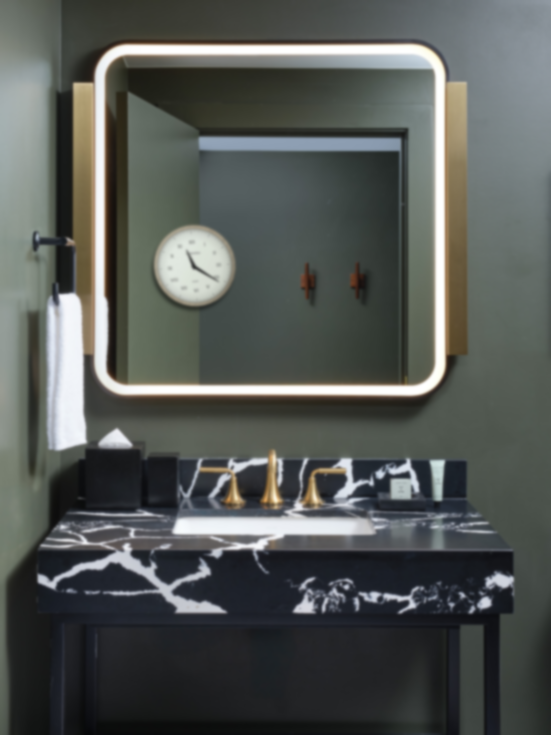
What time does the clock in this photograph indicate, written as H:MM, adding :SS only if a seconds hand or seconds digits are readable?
11:21
